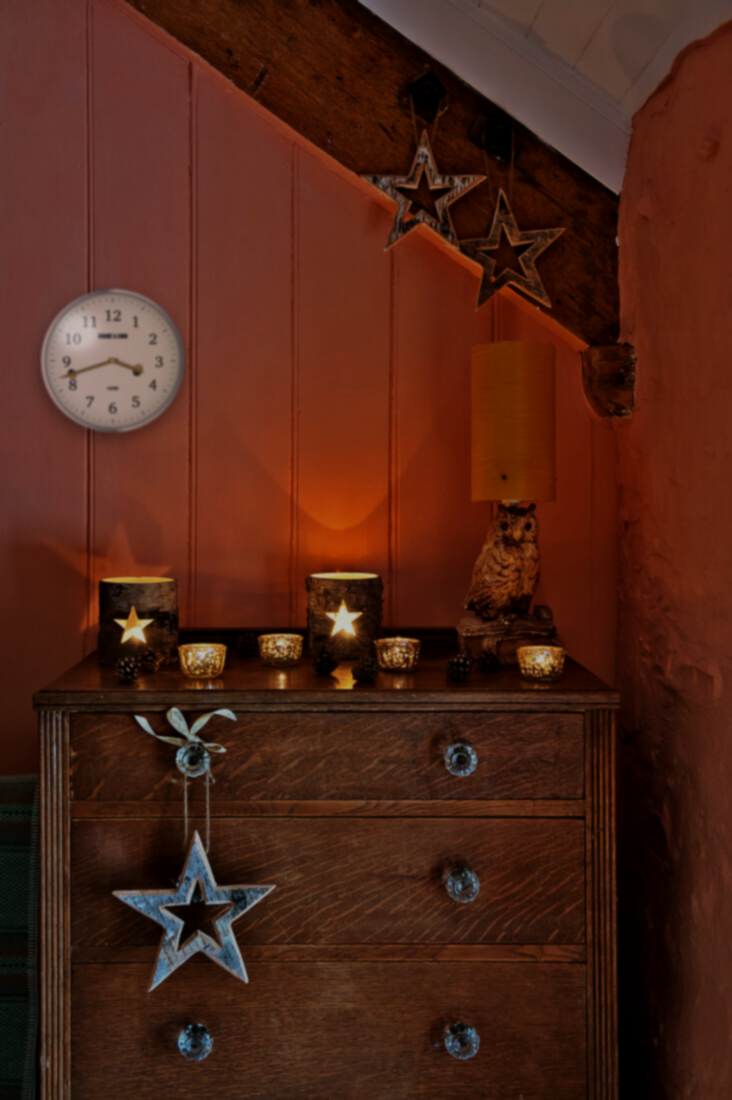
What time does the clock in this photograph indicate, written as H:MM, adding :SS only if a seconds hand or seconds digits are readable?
3:42
